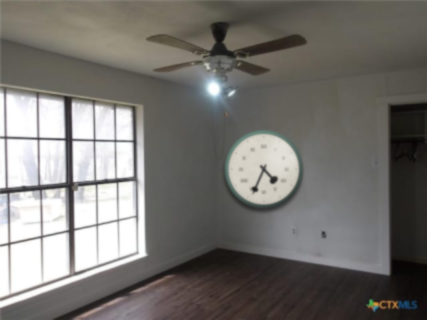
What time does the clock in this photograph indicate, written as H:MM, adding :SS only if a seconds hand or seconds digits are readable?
4:34
